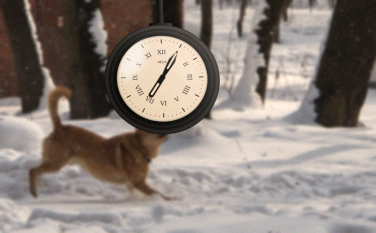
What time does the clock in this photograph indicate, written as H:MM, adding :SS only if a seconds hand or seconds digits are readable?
7:05
